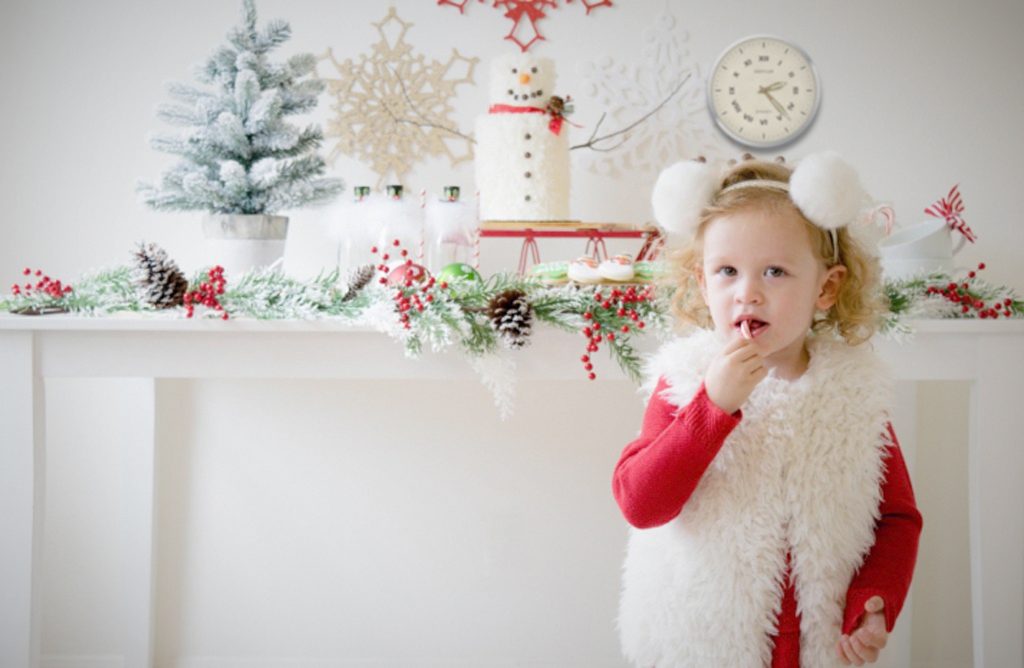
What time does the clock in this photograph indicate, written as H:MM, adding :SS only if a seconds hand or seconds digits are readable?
2:23
